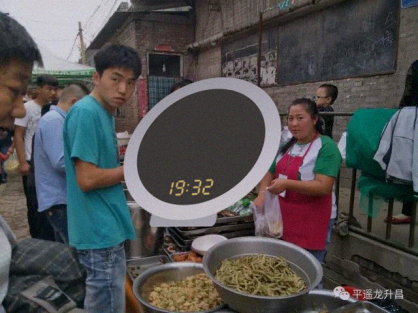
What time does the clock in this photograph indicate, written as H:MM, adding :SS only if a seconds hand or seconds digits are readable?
19:32
